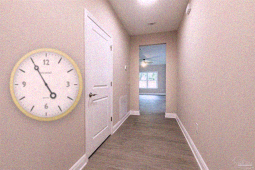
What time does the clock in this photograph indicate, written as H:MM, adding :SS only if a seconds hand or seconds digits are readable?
4:55
